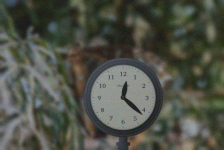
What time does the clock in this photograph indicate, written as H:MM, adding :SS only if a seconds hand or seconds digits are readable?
12:22
